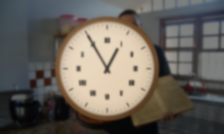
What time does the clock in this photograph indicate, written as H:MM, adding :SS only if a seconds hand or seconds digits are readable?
12:55
